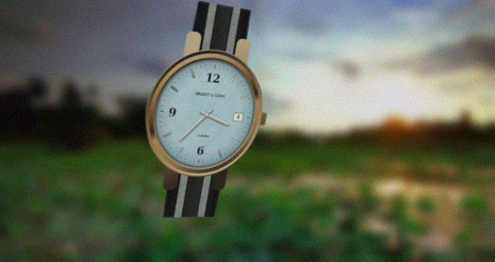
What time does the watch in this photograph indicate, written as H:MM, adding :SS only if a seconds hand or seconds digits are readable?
3:37
